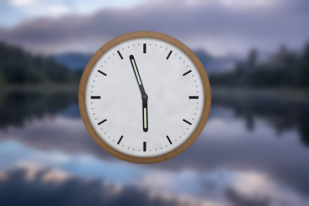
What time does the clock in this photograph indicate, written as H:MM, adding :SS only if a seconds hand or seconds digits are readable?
5:57
